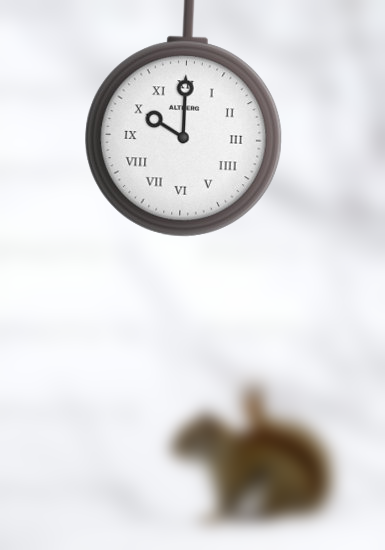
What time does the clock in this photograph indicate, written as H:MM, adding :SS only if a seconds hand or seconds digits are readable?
10:00
